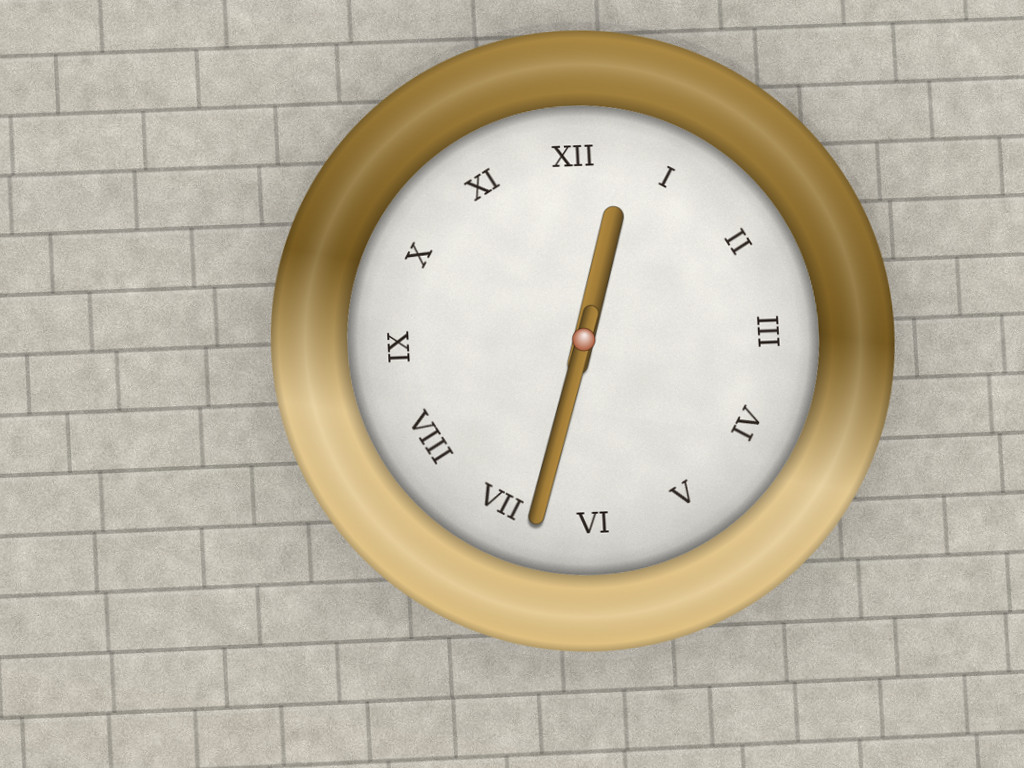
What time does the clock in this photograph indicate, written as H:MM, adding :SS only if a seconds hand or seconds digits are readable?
12:33
